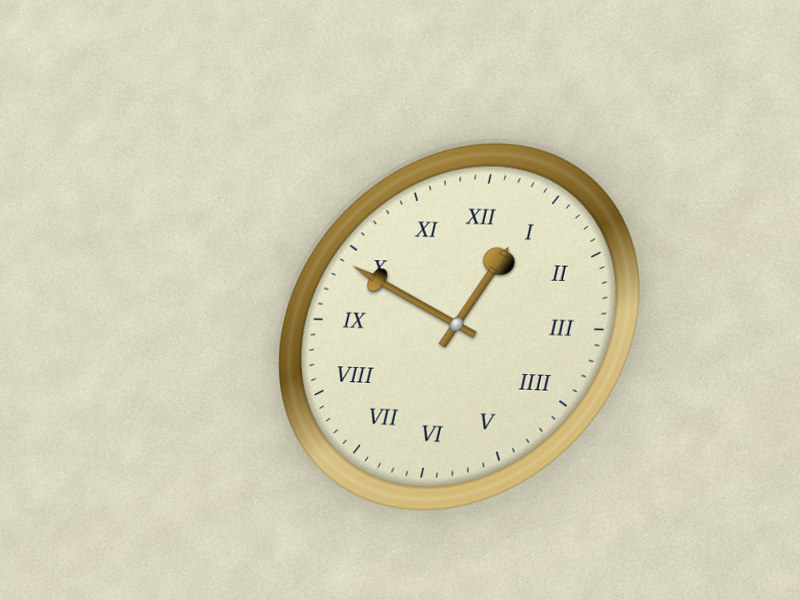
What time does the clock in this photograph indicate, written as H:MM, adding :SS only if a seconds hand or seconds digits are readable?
12:49
